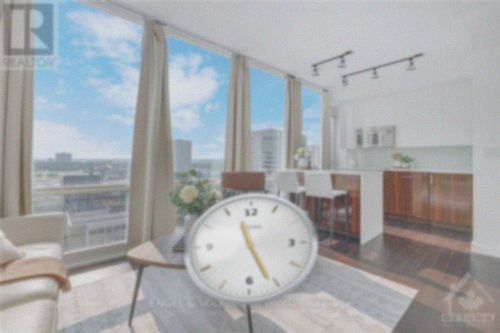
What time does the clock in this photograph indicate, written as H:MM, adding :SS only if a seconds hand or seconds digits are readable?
11:26
